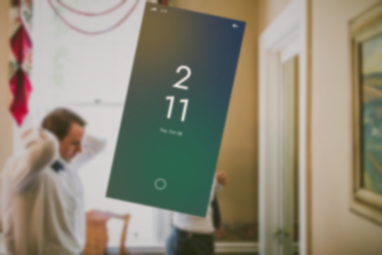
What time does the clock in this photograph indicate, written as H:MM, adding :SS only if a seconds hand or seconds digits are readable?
2:11
